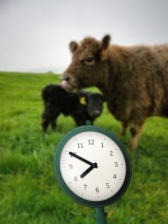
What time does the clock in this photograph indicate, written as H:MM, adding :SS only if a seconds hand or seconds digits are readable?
7:50
